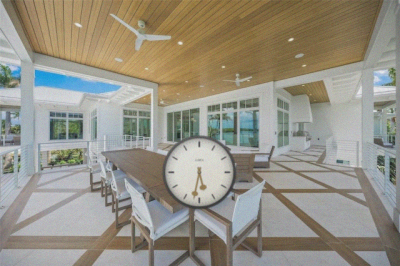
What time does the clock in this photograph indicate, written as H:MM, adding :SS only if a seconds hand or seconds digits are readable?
5:32
